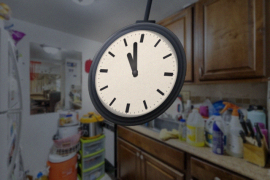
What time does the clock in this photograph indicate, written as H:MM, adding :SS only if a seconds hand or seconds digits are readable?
10:58
